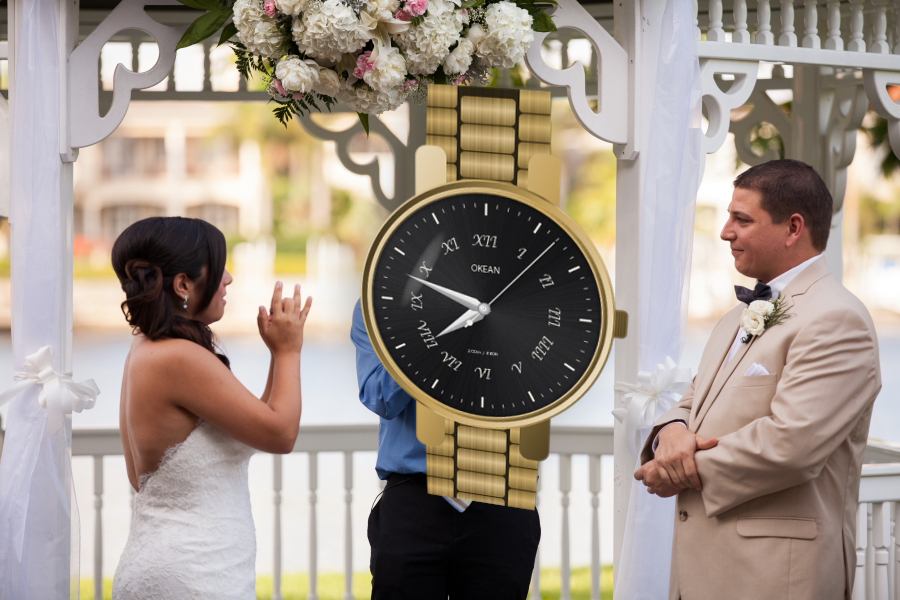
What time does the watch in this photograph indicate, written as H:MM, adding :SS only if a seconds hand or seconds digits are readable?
7:48:07
